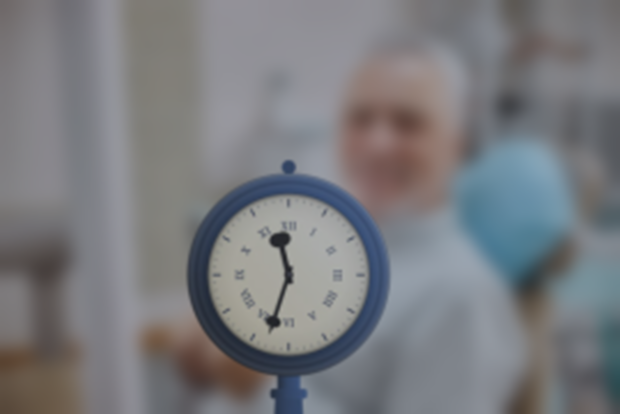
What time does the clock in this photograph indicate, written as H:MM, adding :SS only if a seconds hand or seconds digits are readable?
11:33
